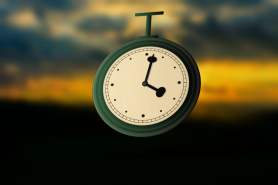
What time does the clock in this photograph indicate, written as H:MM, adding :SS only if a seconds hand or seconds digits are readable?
4:02
